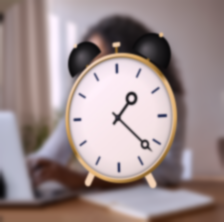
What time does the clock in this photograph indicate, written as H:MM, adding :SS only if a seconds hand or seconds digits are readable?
1:22
